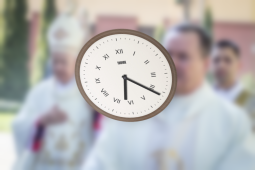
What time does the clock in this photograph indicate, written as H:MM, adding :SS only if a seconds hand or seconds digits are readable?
6:21
